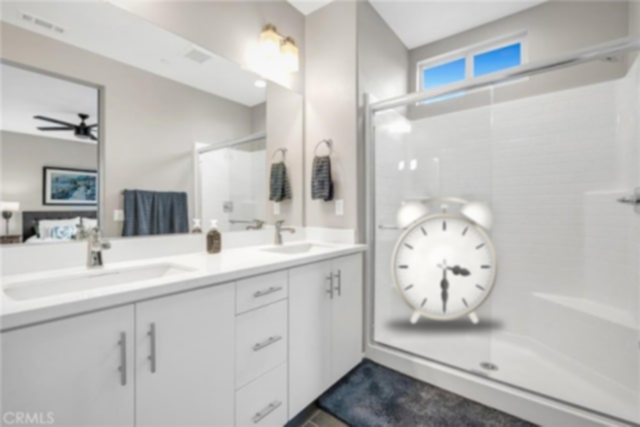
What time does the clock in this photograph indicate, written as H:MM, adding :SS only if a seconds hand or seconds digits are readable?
3:30
